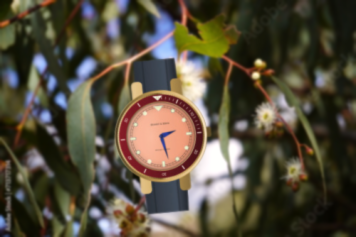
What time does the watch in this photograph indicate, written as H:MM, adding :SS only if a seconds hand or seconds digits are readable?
2:28
